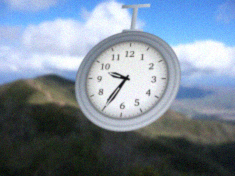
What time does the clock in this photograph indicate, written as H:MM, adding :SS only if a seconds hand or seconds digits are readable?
9:35
